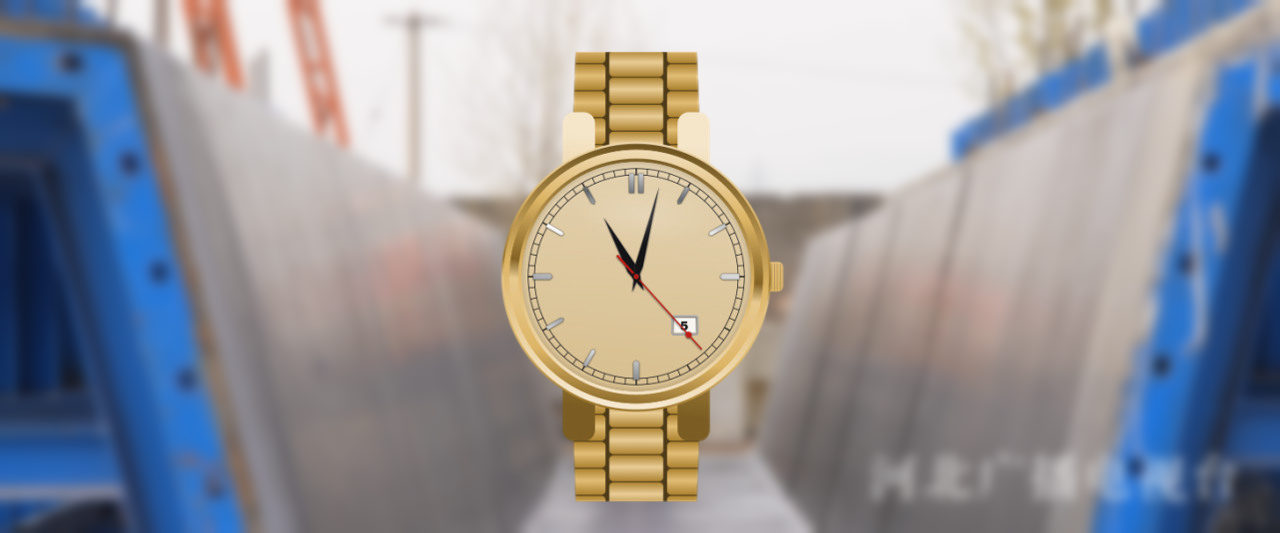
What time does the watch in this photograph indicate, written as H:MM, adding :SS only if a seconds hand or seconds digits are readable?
11:02:23
